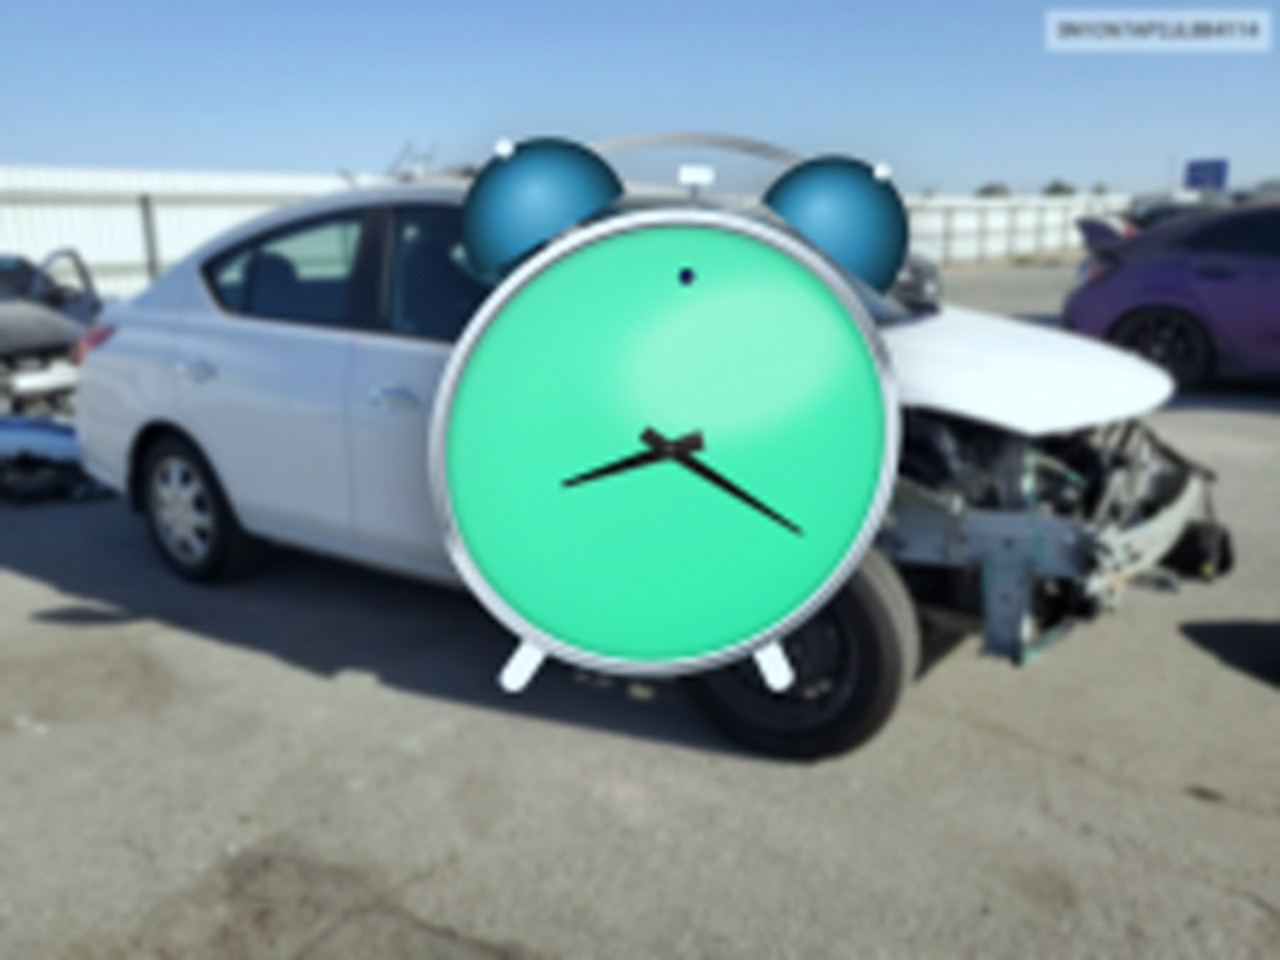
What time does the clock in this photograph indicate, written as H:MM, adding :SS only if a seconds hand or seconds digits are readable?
8:20
